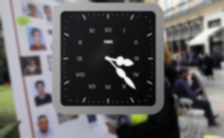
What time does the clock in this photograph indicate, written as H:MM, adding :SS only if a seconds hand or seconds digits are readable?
3:23
